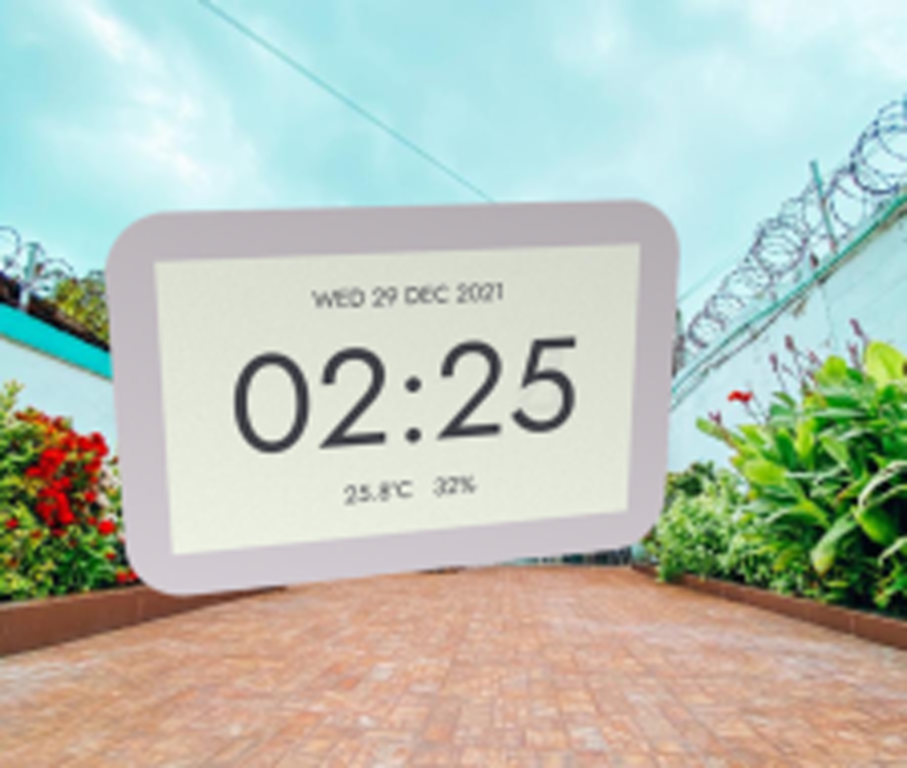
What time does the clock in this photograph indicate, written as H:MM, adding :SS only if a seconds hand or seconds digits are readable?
2:25
